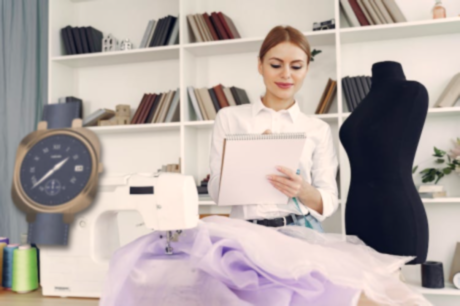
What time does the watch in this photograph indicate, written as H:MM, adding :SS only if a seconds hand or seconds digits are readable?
1:38
